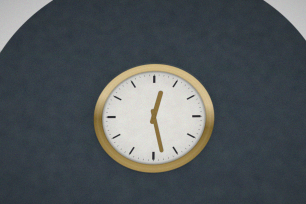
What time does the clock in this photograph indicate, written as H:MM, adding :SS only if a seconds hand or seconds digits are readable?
12:28
